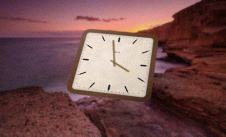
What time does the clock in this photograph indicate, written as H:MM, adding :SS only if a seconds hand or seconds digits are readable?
3:58
